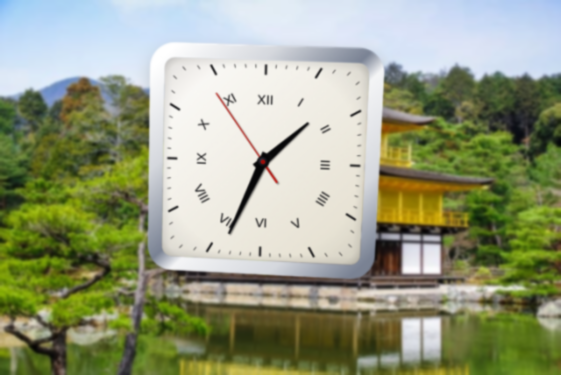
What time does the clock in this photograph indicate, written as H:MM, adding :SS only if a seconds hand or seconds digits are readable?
1:33:54
